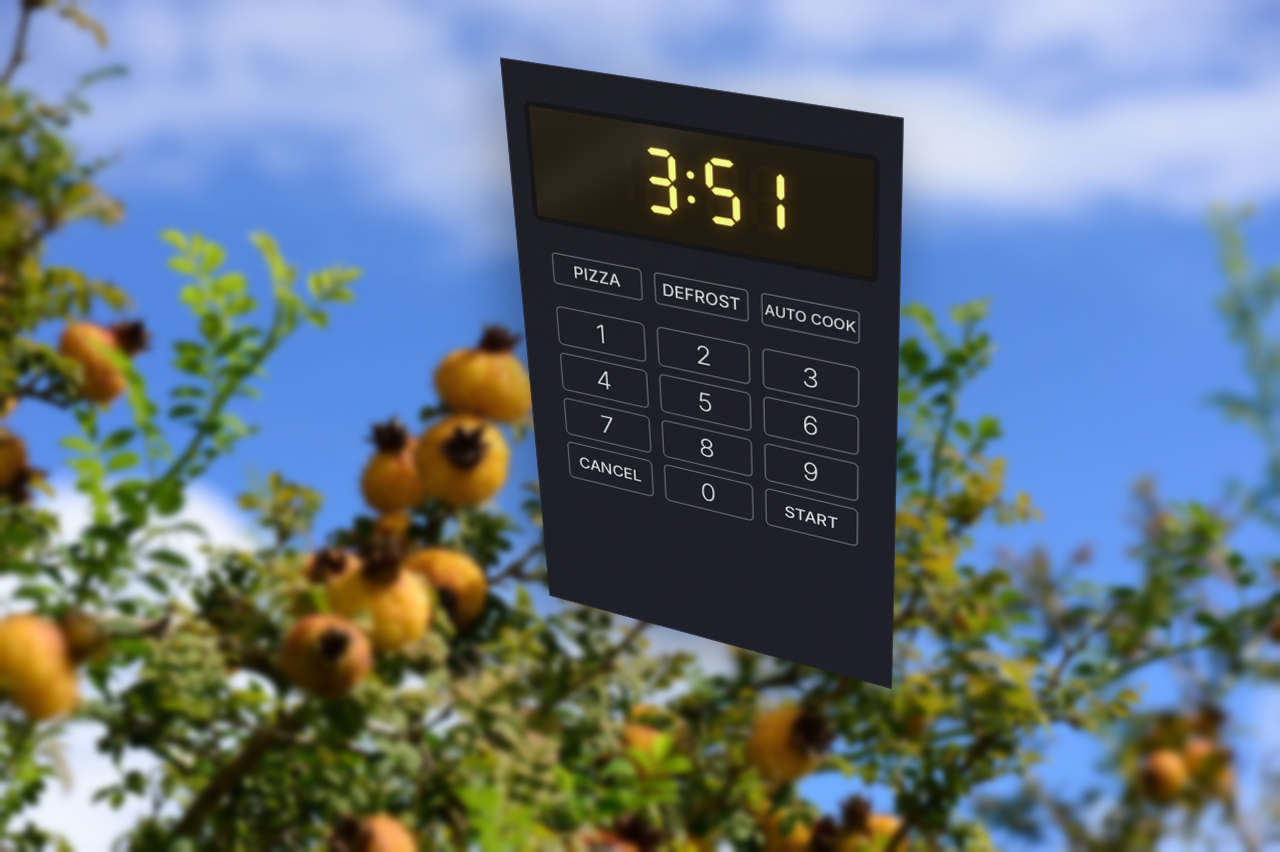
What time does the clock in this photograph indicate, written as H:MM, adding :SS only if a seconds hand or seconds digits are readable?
3:51
